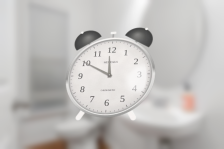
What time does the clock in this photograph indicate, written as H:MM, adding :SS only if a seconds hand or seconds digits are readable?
11:50
